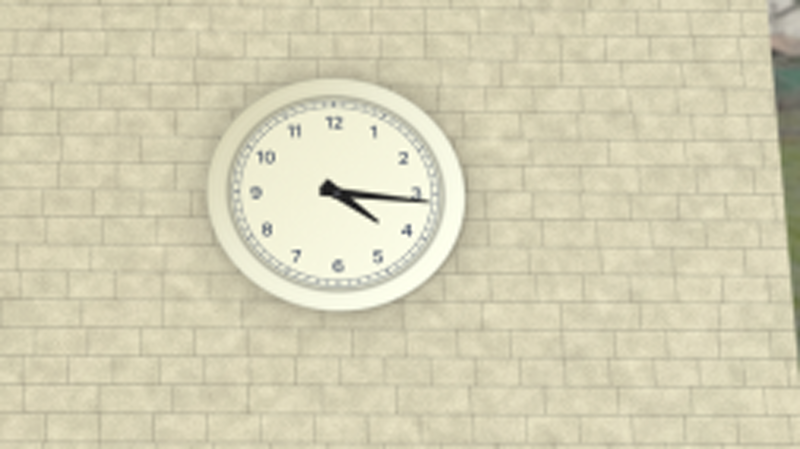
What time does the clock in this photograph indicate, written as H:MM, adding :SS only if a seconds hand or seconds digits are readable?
4:16
